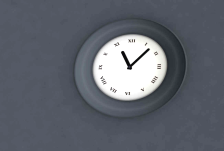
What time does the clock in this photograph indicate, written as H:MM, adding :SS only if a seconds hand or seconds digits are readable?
11:07
